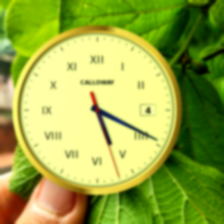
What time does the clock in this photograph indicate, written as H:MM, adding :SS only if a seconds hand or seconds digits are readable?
5:19:27
